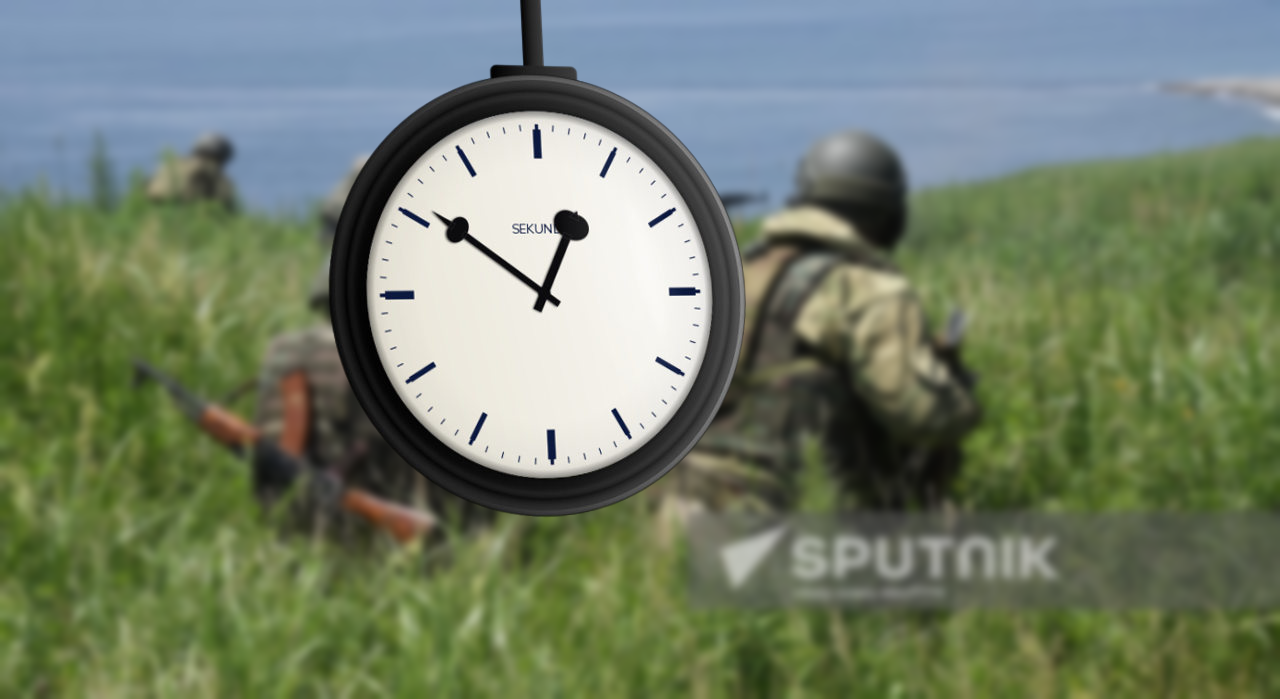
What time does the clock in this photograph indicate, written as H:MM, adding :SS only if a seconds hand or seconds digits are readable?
12:51
